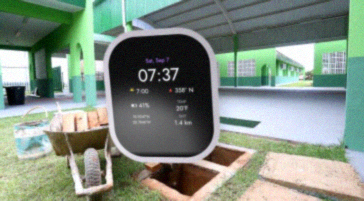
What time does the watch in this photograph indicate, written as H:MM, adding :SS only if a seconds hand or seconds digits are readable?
7:37
